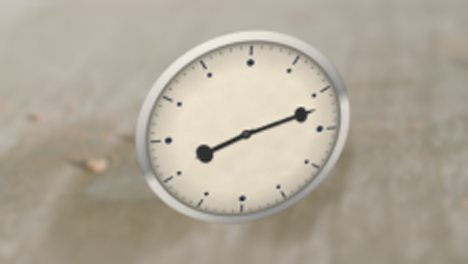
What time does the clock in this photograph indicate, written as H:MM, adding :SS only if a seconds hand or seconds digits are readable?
8:12
